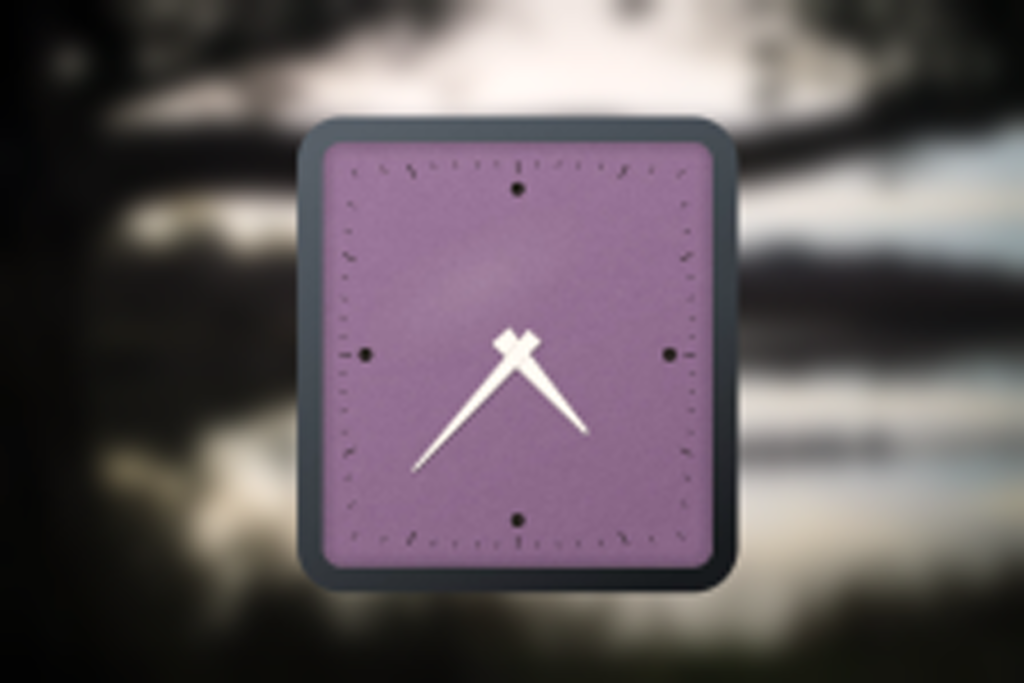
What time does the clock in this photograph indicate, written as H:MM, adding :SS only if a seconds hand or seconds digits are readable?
4:37
